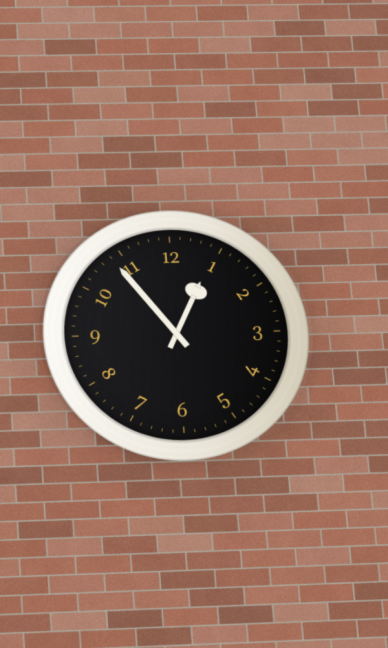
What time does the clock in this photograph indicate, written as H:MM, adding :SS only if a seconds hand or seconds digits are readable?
12:54
